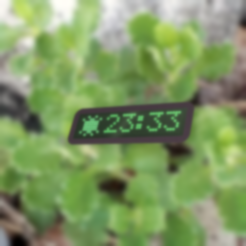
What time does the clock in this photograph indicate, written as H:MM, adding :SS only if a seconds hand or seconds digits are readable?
23:33
